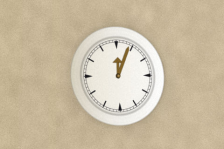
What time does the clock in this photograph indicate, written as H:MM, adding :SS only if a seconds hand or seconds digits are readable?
12:04
